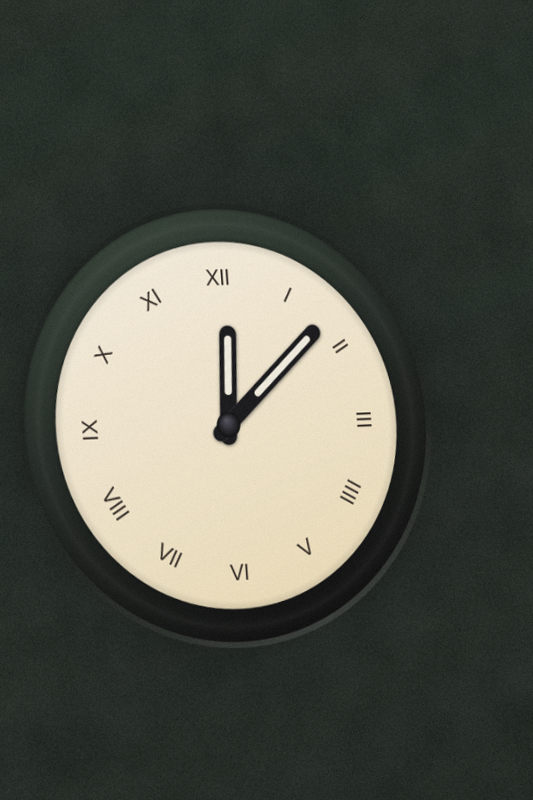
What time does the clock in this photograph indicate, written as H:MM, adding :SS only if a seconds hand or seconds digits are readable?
12:08
